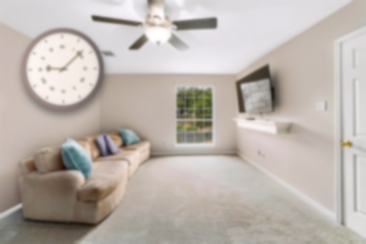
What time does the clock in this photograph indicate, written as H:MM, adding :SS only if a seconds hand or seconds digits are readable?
9:08
